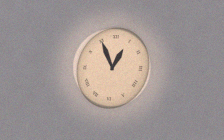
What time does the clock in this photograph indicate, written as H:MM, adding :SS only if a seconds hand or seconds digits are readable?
12:55
